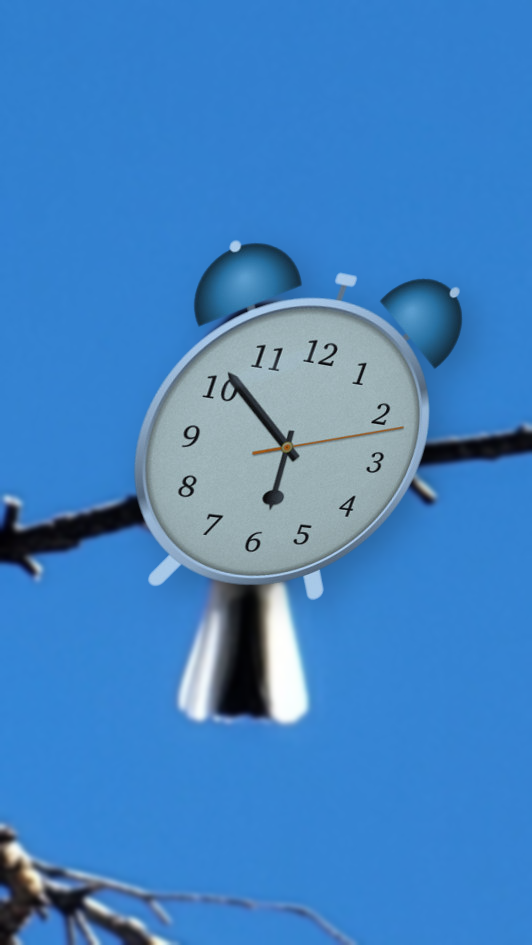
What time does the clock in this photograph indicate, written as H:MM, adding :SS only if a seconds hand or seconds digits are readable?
5:51:12
